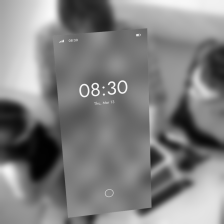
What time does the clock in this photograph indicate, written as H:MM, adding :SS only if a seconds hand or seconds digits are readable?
8:30
